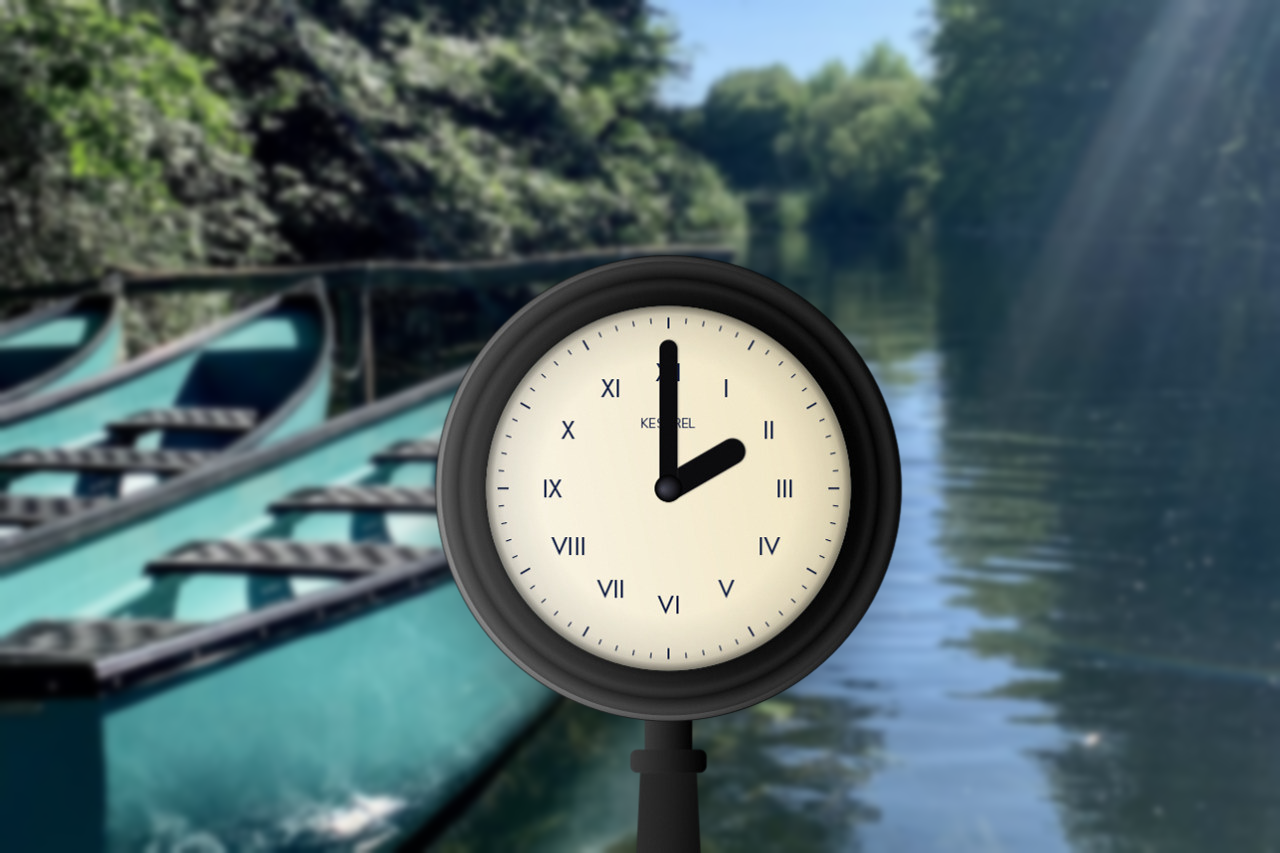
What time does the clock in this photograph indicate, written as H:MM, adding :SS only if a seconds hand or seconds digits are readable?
2:00
